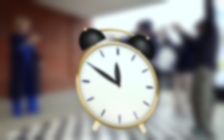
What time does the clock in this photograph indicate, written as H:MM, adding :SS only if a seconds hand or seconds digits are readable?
11:50
